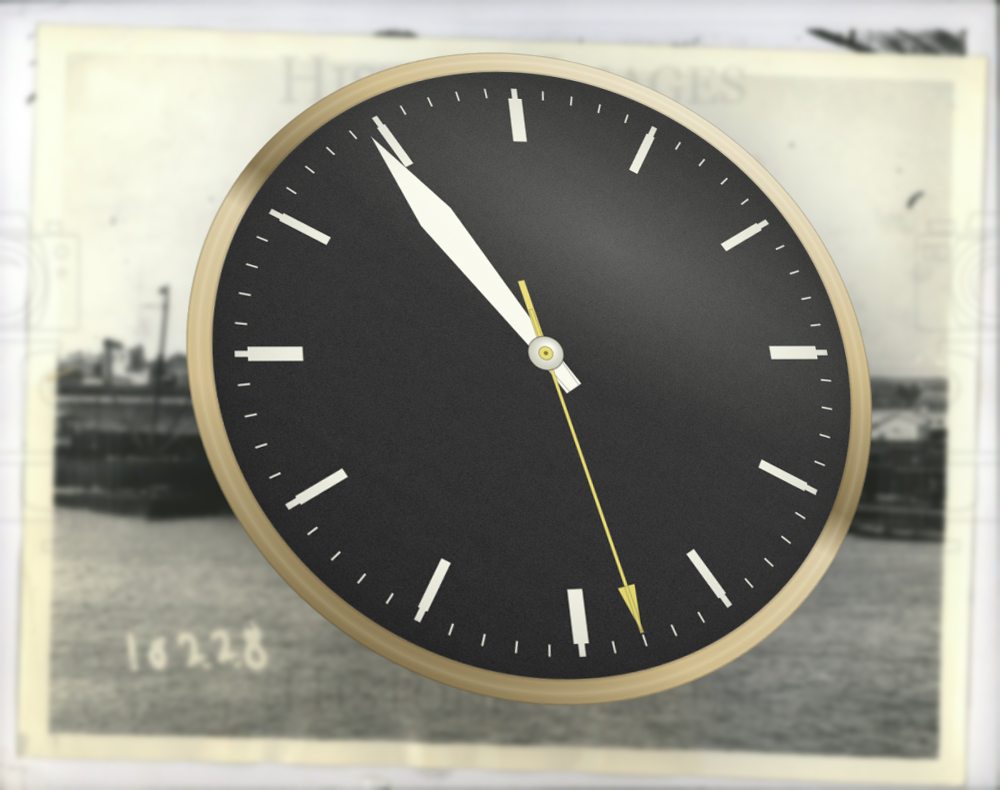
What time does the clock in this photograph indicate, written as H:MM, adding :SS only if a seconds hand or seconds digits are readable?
10:54:28
